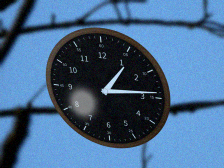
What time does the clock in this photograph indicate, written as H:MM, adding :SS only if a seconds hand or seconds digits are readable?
1:14
